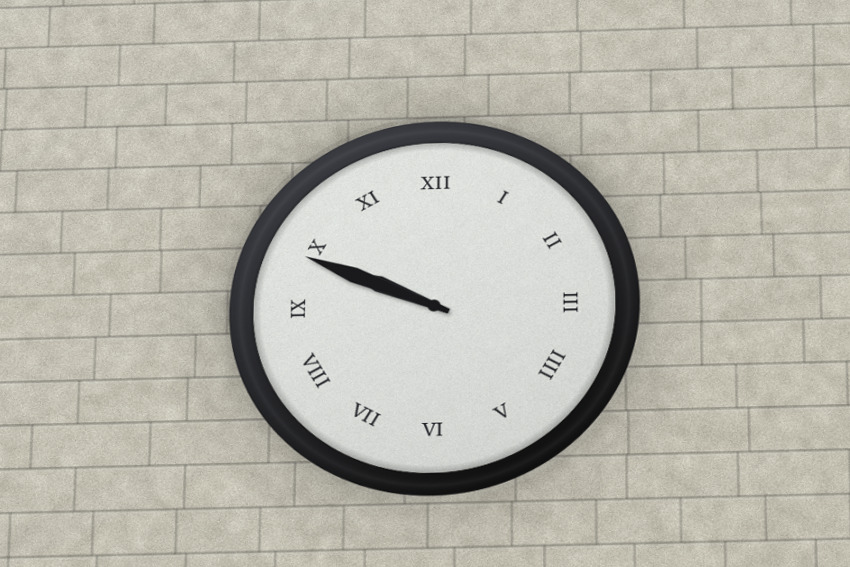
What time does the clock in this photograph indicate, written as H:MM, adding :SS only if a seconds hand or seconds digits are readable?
9:49
